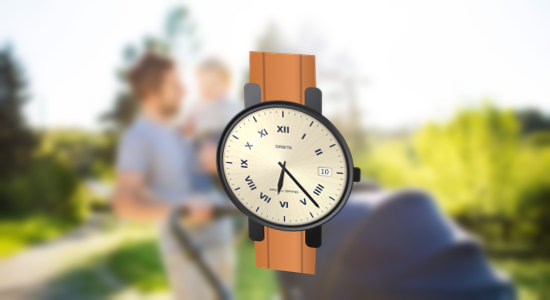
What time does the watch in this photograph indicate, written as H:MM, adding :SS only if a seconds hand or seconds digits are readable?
6:23
